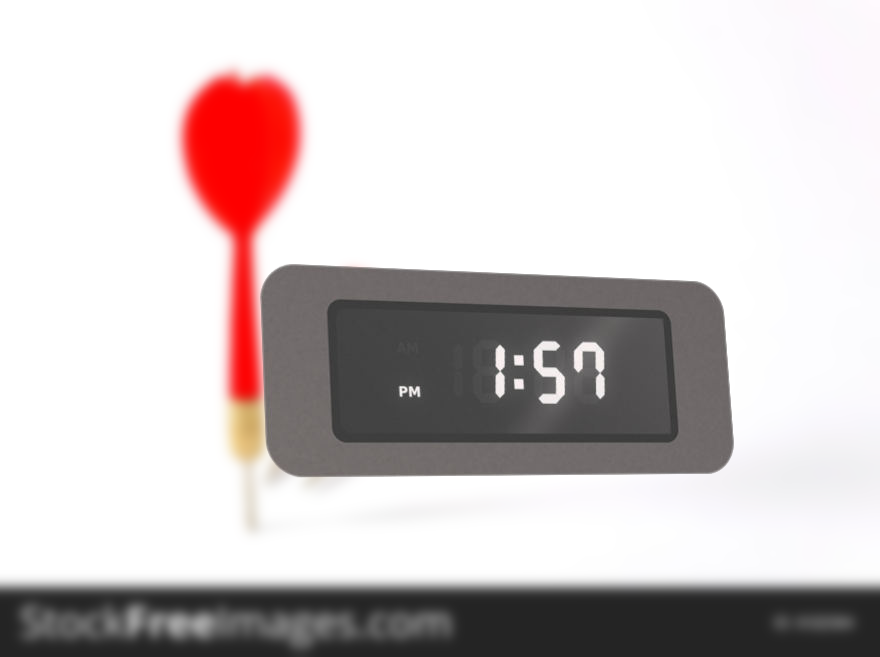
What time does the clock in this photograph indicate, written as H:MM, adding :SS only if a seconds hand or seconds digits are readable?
1:57
